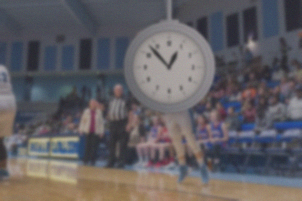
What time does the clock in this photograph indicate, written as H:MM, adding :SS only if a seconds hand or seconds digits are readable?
12:53
